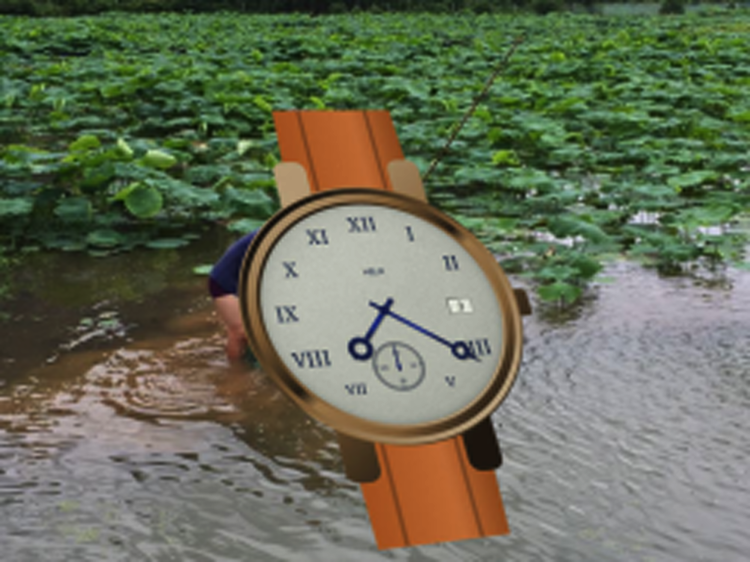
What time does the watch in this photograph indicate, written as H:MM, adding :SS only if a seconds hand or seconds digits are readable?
7:21
